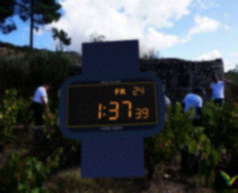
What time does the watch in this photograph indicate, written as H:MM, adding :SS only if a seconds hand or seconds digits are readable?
1:37
